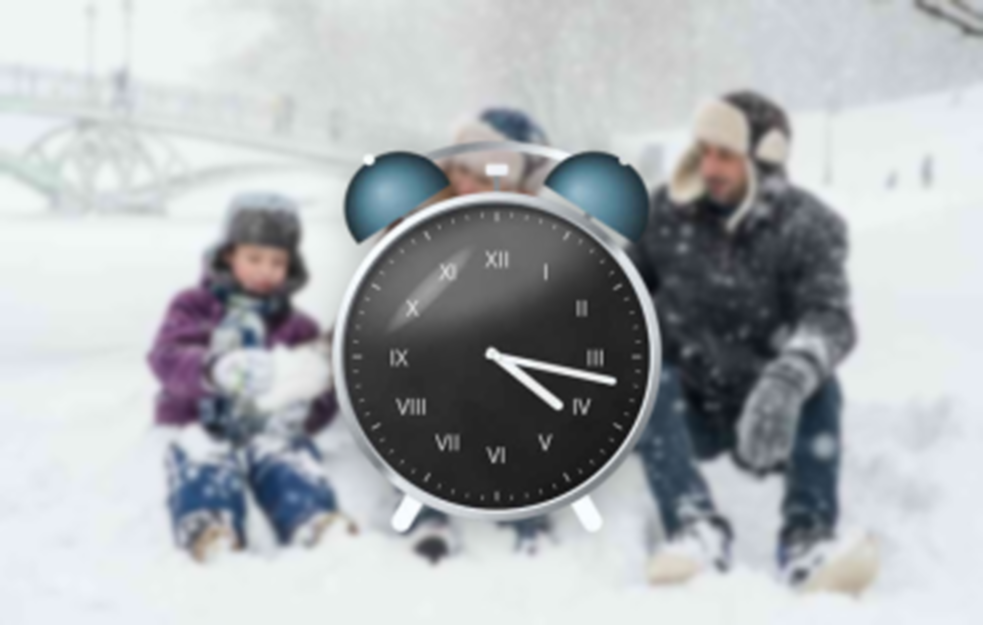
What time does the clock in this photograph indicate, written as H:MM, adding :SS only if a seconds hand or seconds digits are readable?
4:17
